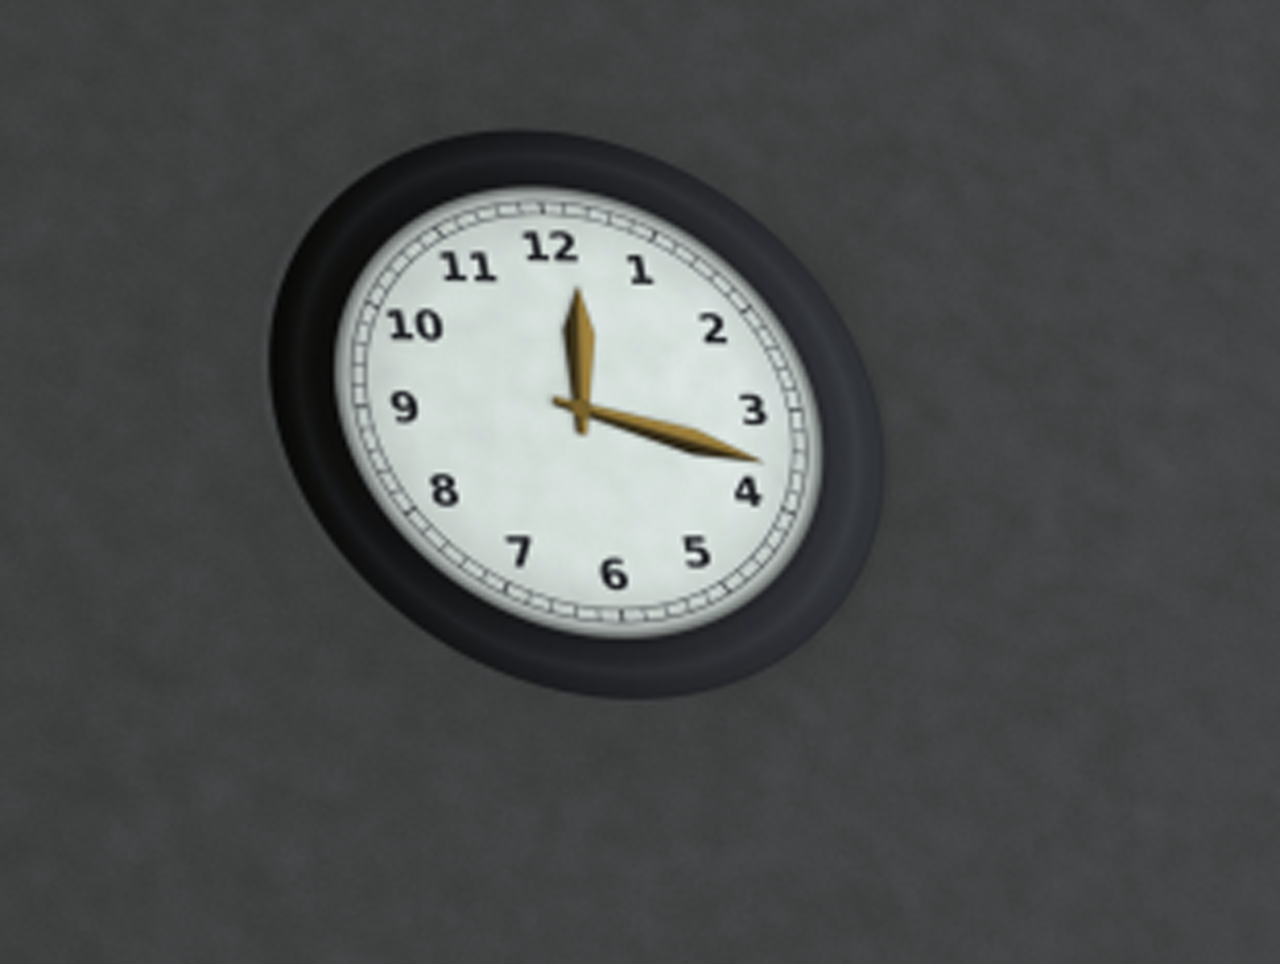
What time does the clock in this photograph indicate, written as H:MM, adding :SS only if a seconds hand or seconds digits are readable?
12:18
